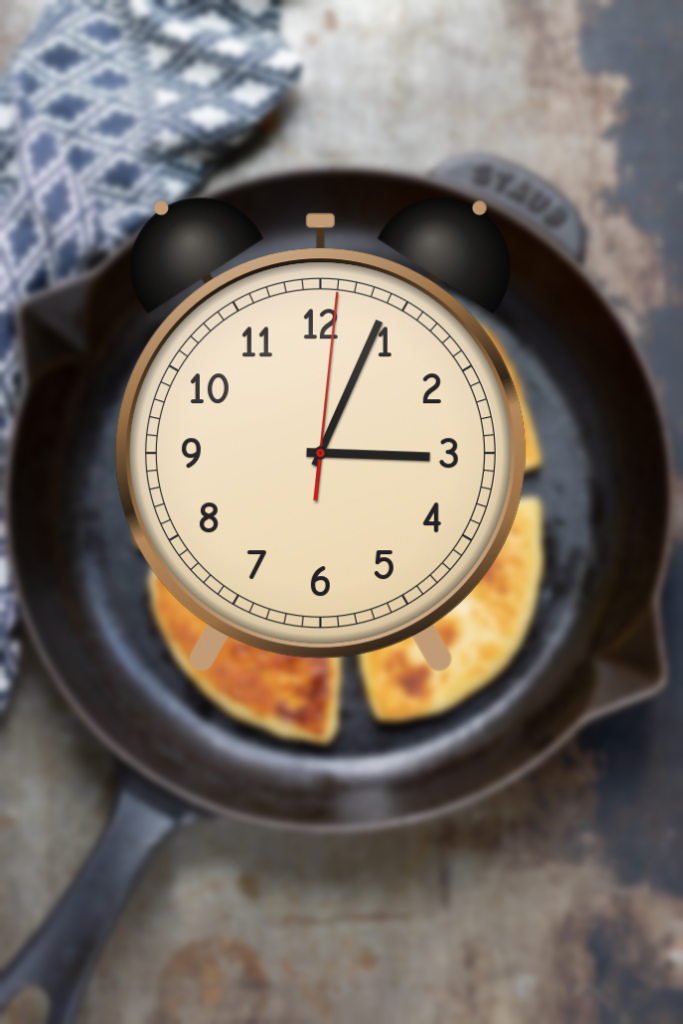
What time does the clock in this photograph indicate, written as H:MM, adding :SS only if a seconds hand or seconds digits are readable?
3:04:01
